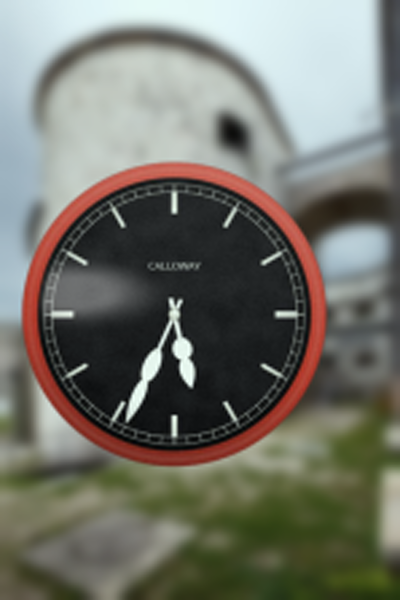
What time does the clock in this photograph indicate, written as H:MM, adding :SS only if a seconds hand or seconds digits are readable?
5:34
